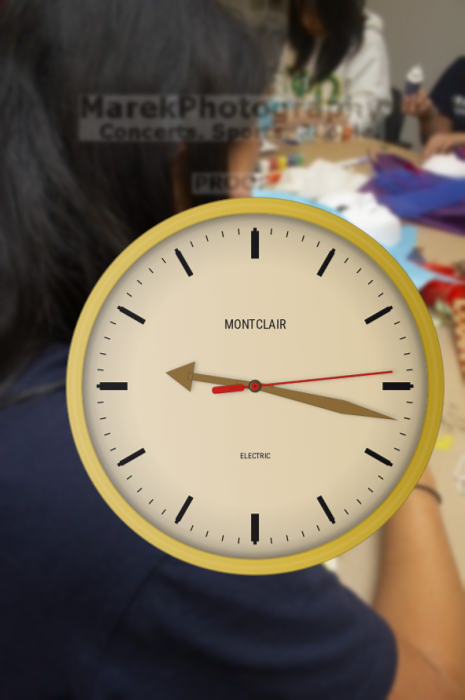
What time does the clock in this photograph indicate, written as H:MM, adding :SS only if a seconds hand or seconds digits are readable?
9:17:14
